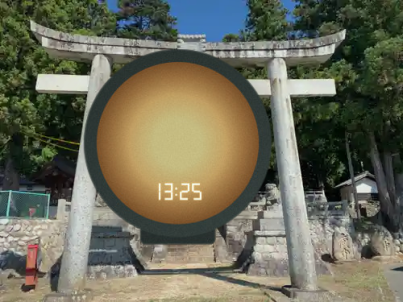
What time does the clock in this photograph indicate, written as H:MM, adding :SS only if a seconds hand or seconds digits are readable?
13:25
